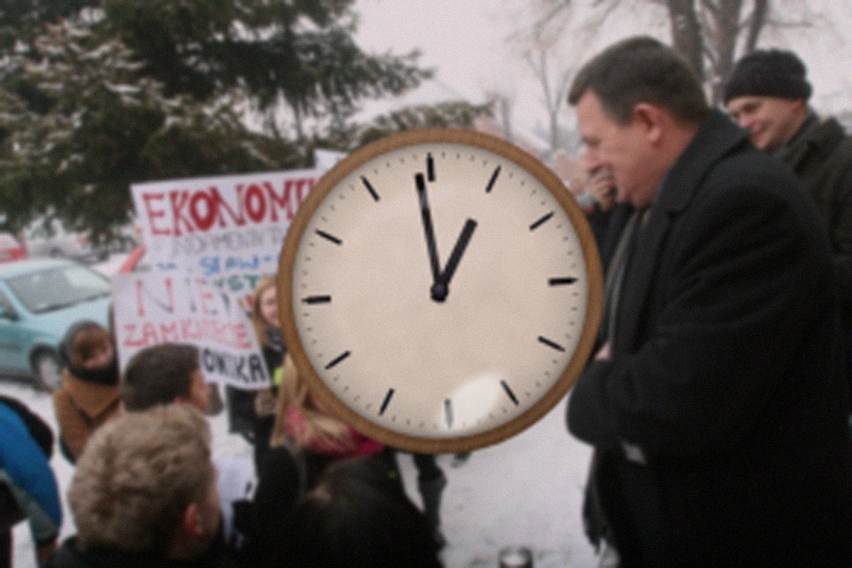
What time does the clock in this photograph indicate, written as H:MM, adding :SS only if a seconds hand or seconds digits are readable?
12:59
